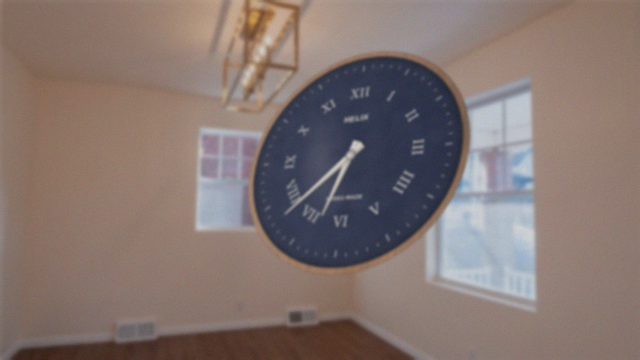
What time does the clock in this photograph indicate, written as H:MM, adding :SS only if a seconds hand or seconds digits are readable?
6:38
